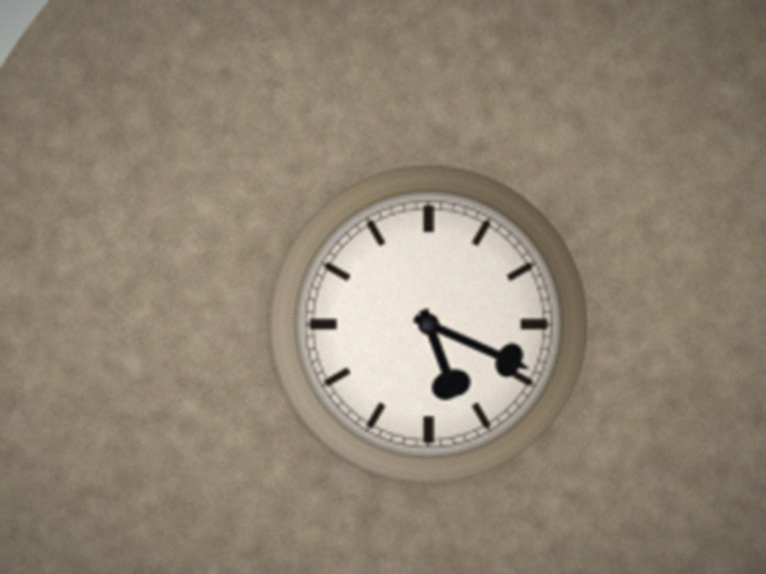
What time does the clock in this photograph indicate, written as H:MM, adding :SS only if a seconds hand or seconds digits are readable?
5:19
